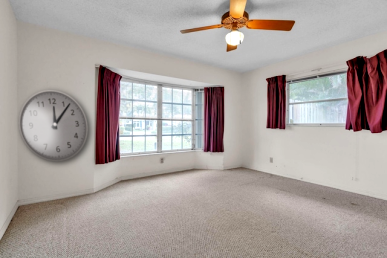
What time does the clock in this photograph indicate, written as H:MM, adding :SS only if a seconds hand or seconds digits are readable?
12:07
